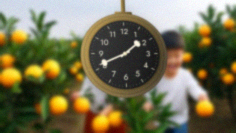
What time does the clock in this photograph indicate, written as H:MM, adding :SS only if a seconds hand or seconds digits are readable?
1:41
